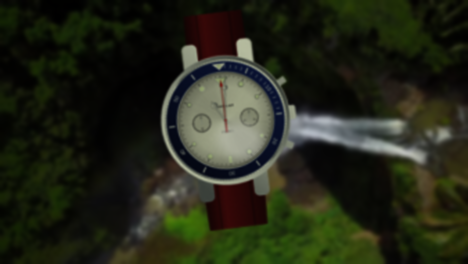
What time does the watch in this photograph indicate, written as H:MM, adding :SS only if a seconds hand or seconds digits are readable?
11:01
